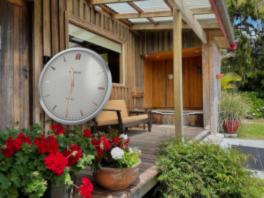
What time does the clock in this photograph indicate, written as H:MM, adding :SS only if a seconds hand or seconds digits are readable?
11:30
